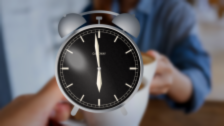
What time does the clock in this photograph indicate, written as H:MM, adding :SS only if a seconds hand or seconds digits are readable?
5:59
